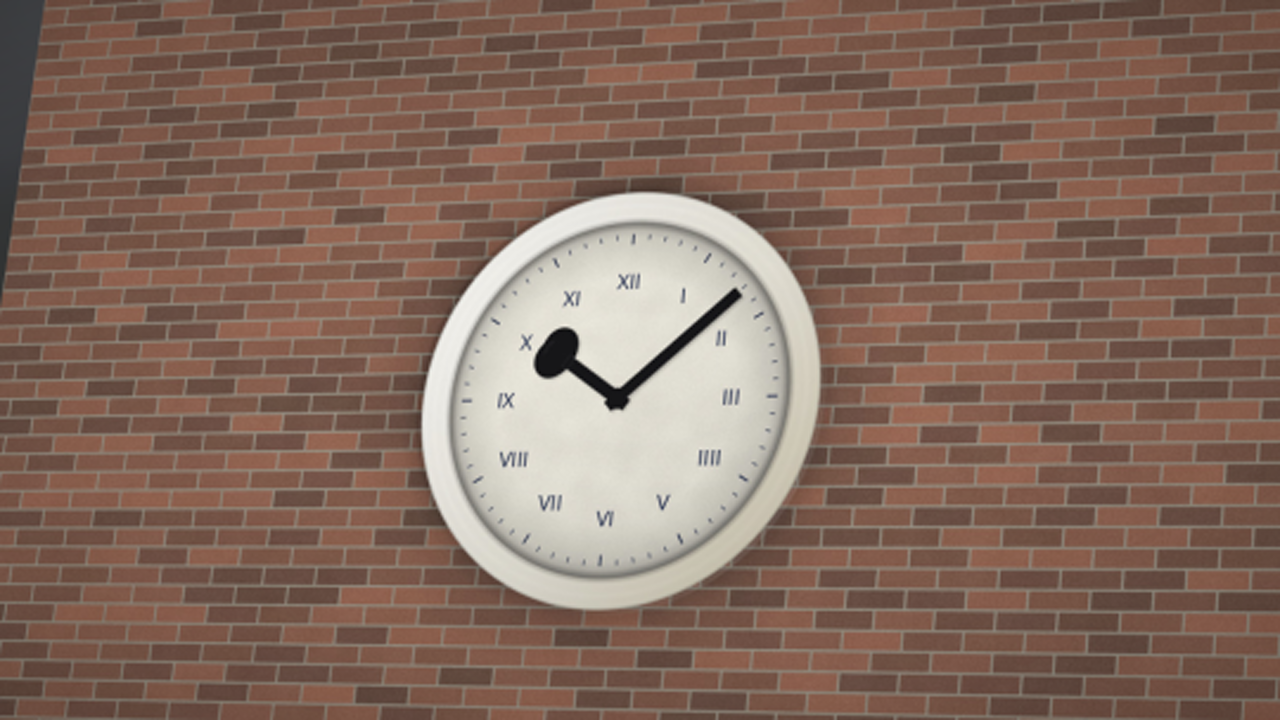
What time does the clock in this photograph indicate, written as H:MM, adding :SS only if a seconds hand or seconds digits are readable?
10:08
